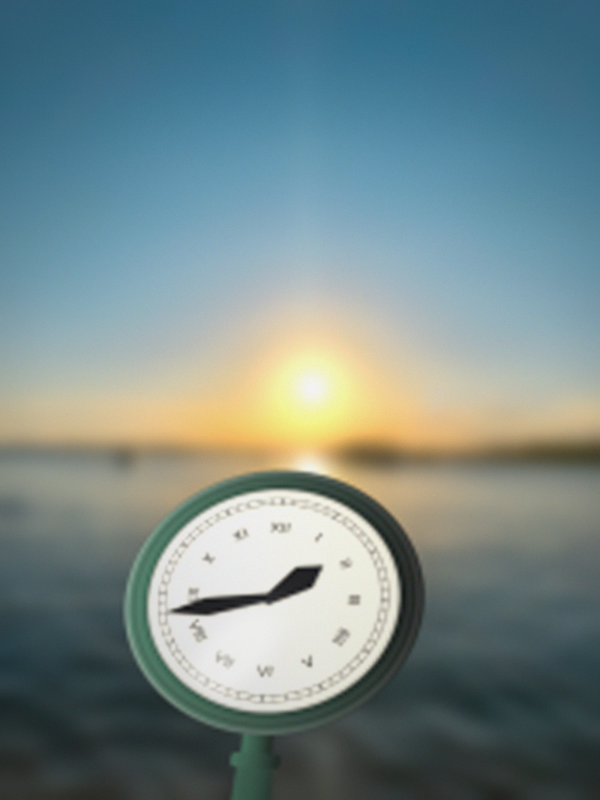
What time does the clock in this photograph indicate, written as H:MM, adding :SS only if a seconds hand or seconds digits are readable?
1:43
